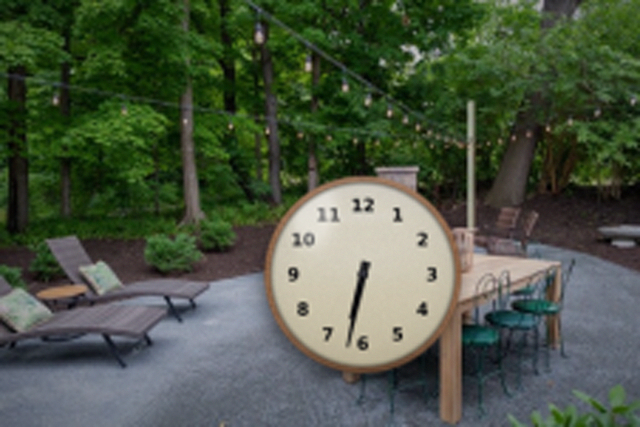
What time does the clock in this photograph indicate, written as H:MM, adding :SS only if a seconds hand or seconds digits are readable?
6:32
